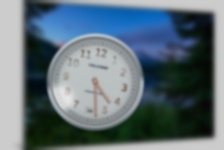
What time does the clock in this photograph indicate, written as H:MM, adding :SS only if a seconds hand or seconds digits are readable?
4:28
